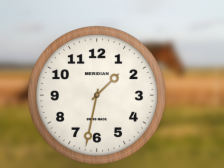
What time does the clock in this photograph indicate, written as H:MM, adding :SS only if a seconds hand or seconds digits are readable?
1:32
